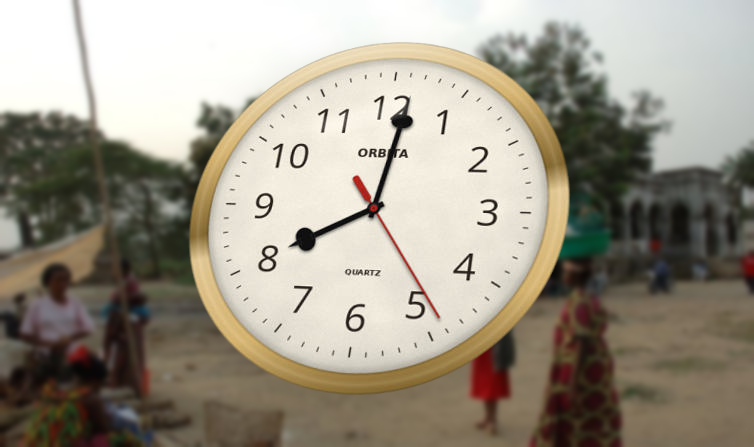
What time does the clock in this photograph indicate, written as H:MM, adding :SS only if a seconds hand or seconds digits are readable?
8:01:24
